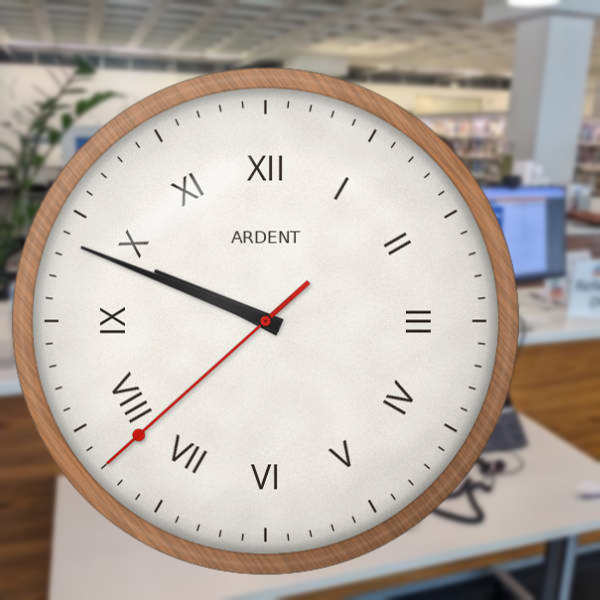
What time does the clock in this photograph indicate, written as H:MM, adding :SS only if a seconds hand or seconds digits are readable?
9:48:38
